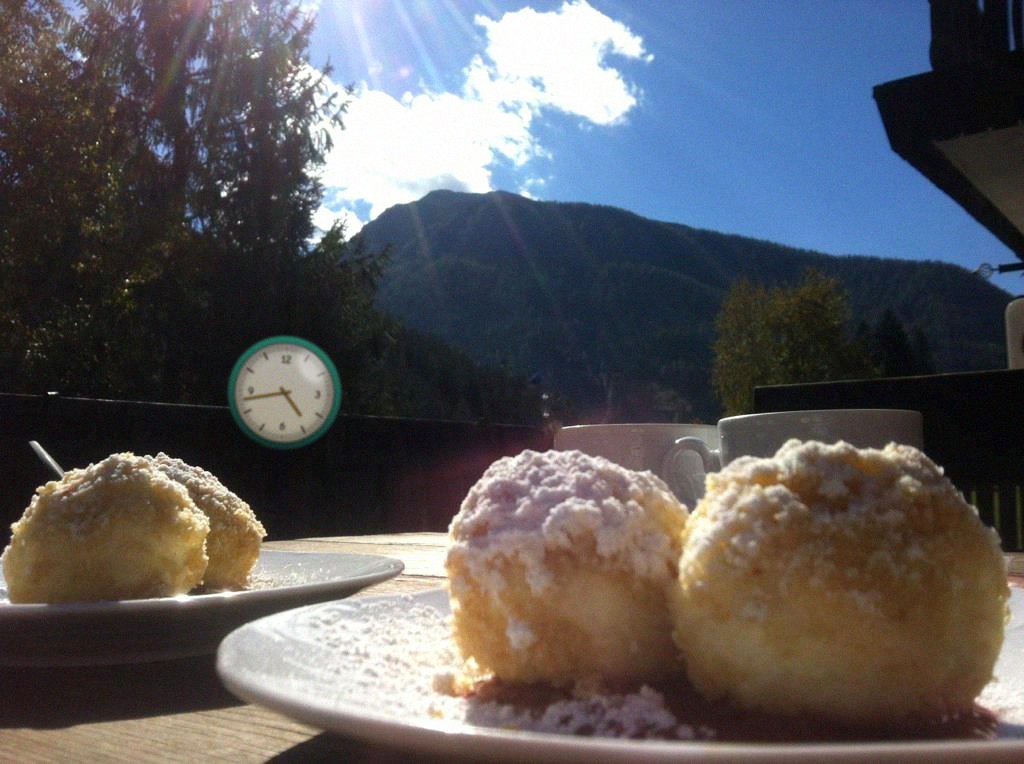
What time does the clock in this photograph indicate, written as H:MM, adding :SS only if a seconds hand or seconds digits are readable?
4:43
